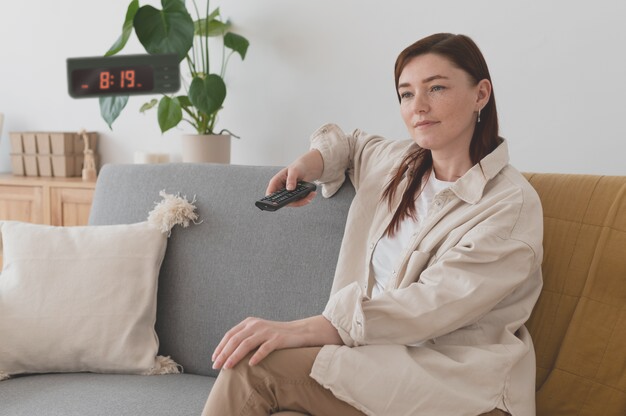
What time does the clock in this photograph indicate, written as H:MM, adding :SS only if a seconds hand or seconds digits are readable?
8:19
